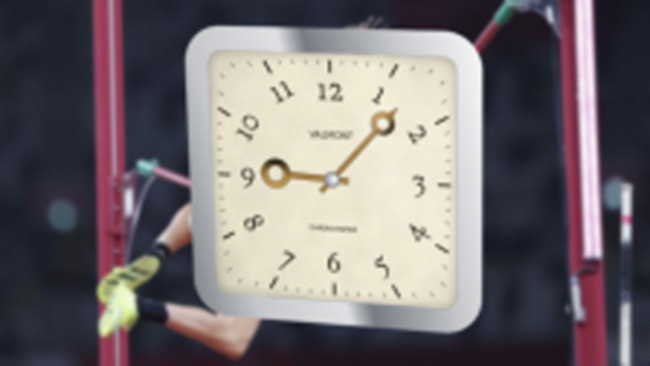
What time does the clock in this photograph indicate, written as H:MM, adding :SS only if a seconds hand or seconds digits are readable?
9:07
